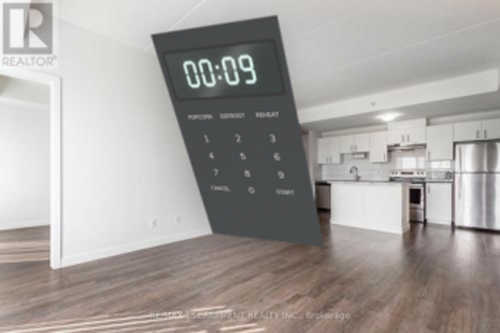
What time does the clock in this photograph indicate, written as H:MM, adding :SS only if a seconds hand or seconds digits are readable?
0:09
